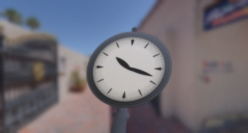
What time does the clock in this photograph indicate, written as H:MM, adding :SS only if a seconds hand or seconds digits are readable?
10:18
